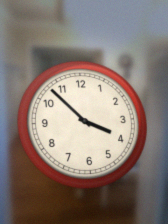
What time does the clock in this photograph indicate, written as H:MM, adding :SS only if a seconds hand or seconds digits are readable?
3:53
